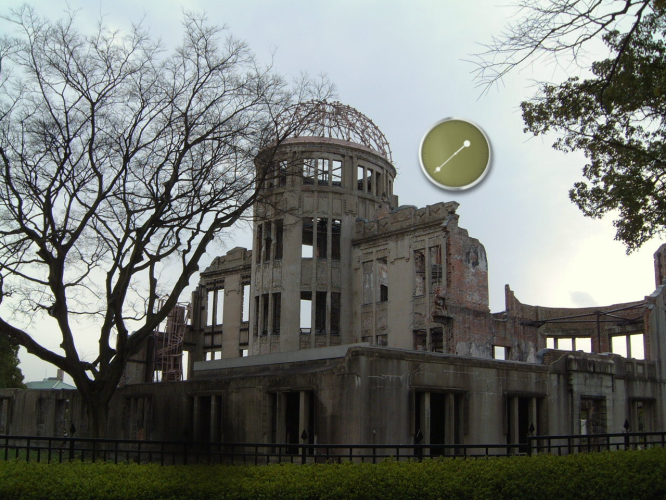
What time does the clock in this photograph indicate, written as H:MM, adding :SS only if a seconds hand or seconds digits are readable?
1:38
